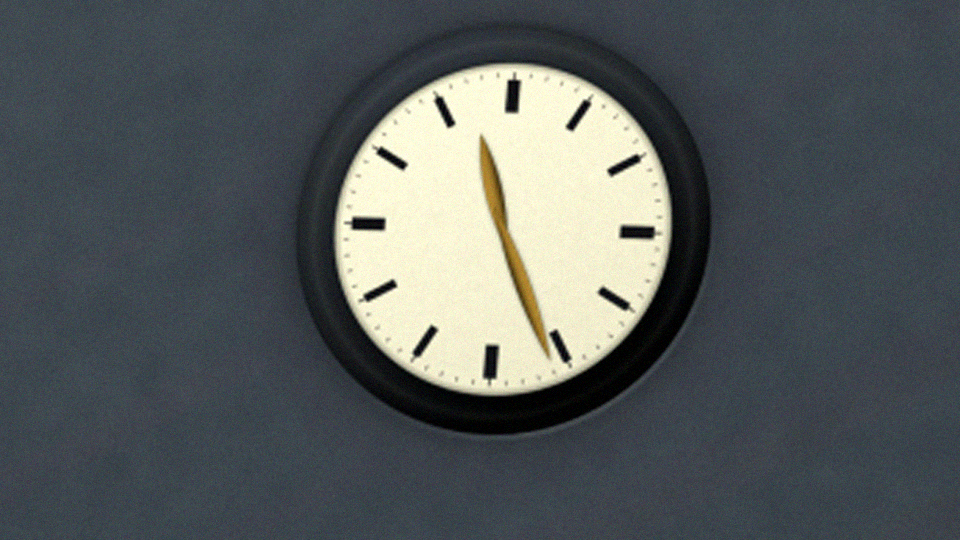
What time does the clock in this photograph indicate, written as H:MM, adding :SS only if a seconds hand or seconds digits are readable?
11:26
